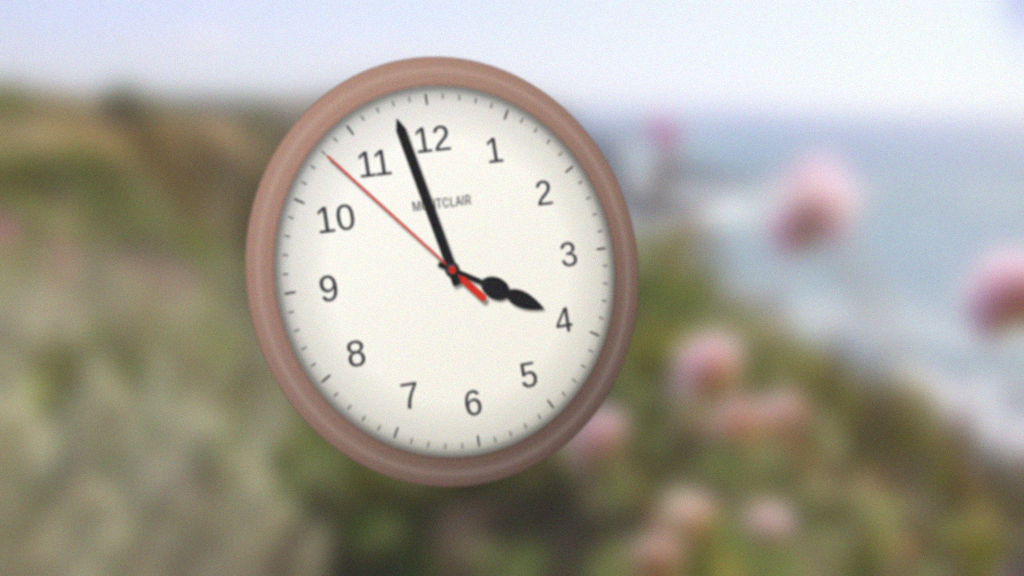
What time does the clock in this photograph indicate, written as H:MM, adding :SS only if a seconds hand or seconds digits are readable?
3:57:53
